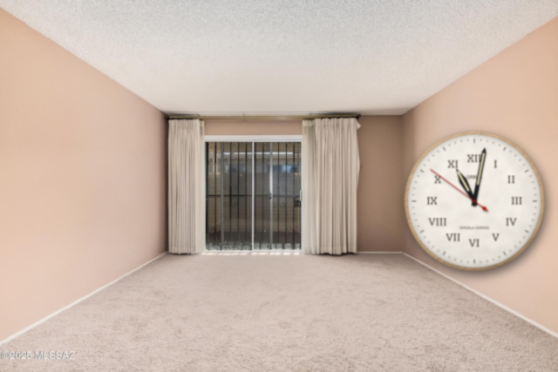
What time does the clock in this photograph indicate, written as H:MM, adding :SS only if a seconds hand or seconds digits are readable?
11:01:51
